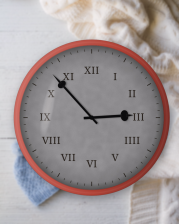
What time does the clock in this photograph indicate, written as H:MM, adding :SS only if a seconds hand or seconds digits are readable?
2:53
